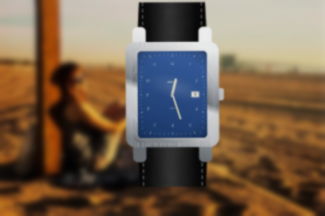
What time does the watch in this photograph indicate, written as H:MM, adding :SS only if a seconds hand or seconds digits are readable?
12:27
